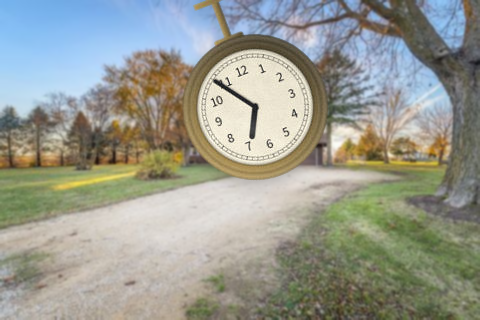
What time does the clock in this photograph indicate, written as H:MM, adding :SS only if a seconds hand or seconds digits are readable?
6:54
